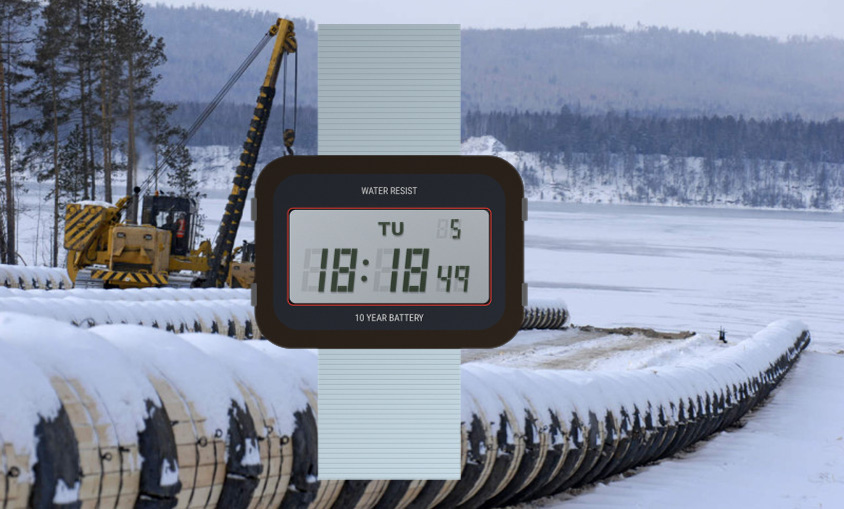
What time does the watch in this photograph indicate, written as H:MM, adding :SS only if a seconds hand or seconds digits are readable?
18:18:49
